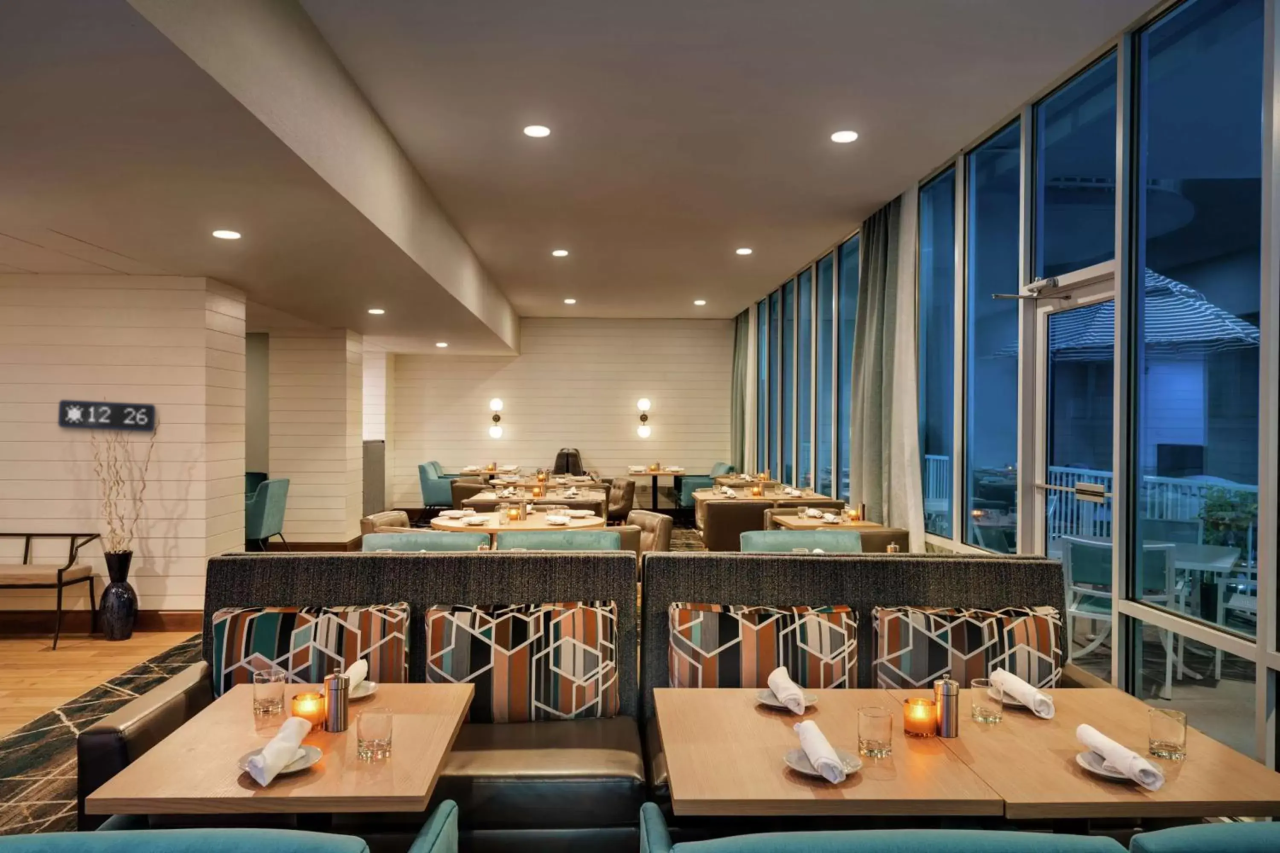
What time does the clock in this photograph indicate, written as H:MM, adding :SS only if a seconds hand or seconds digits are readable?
12:26
